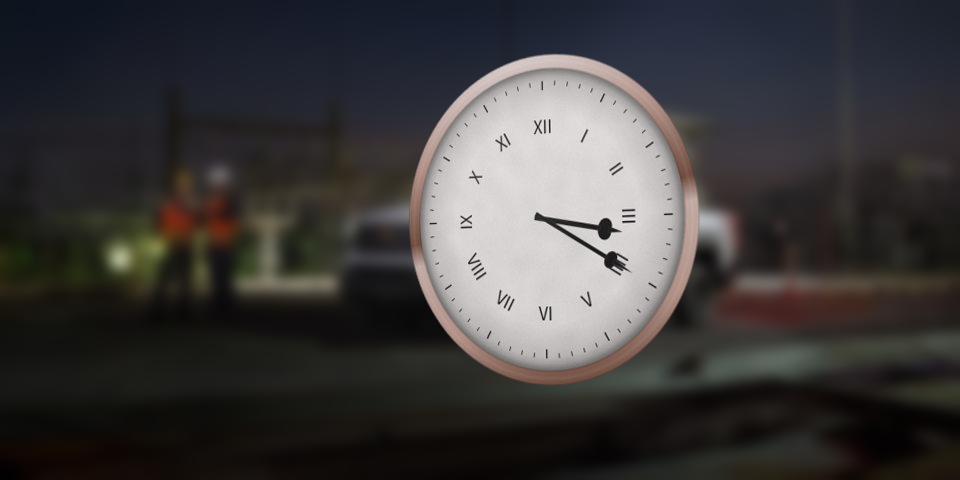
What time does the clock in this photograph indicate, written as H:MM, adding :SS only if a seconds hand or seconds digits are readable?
3:20
